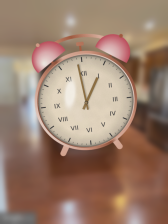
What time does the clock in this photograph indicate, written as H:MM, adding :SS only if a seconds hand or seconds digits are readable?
12:59
